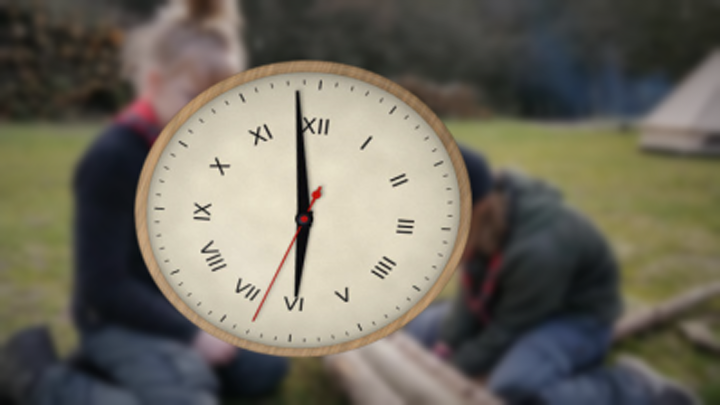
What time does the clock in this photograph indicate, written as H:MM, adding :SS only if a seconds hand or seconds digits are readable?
5:58:33
